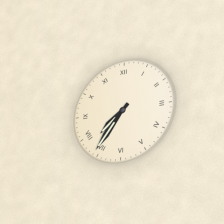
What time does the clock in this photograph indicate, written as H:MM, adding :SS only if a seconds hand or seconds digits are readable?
7:36
